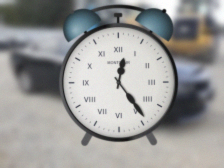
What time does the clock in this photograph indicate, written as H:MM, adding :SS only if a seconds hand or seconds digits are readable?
12:24
